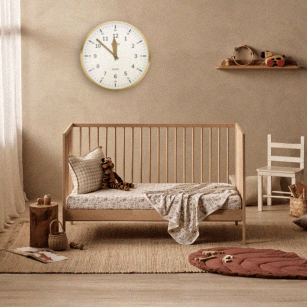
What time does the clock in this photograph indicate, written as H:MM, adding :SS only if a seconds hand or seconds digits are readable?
11:52
